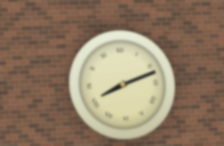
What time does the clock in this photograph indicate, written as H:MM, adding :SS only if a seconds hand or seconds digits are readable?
8:12
